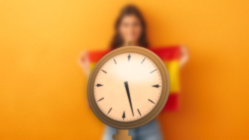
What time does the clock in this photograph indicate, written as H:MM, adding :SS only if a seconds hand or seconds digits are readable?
5:27
